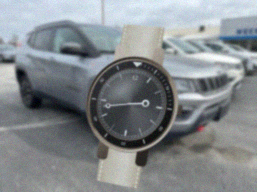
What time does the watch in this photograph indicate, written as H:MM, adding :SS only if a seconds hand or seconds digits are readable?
2:43
